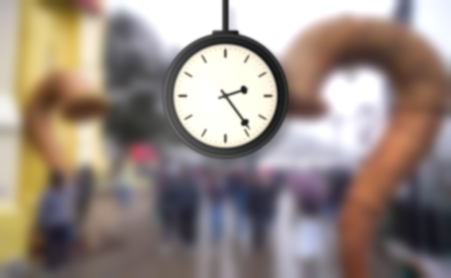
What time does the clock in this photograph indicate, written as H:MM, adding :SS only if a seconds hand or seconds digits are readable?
2:24
